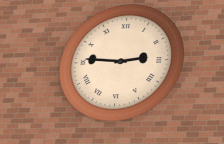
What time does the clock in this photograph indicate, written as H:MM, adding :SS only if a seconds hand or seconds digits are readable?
2:46
